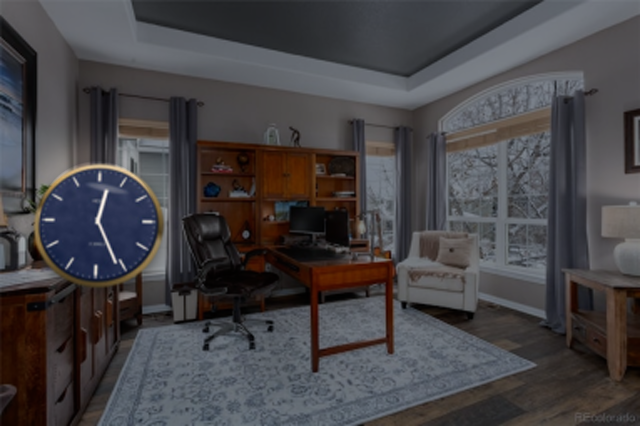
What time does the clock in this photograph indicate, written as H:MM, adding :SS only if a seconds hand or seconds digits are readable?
12:26
